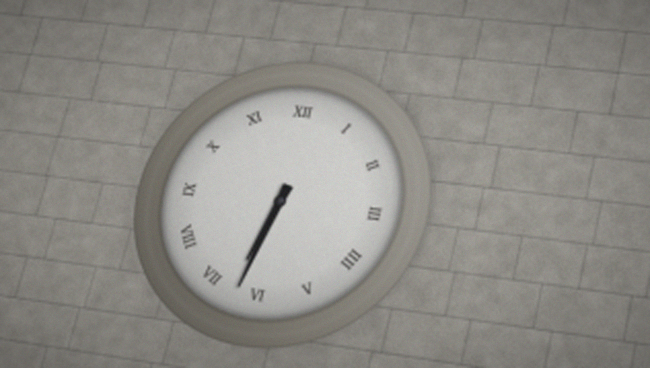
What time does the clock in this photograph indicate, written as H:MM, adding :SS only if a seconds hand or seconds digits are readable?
6:32
